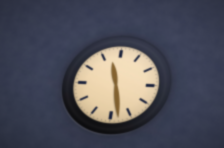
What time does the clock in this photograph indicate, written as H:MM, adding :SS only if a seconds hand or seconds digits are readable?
11:28
